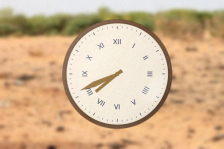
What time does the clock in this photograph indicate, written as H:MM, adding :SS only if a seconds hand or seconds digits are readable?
7:41
